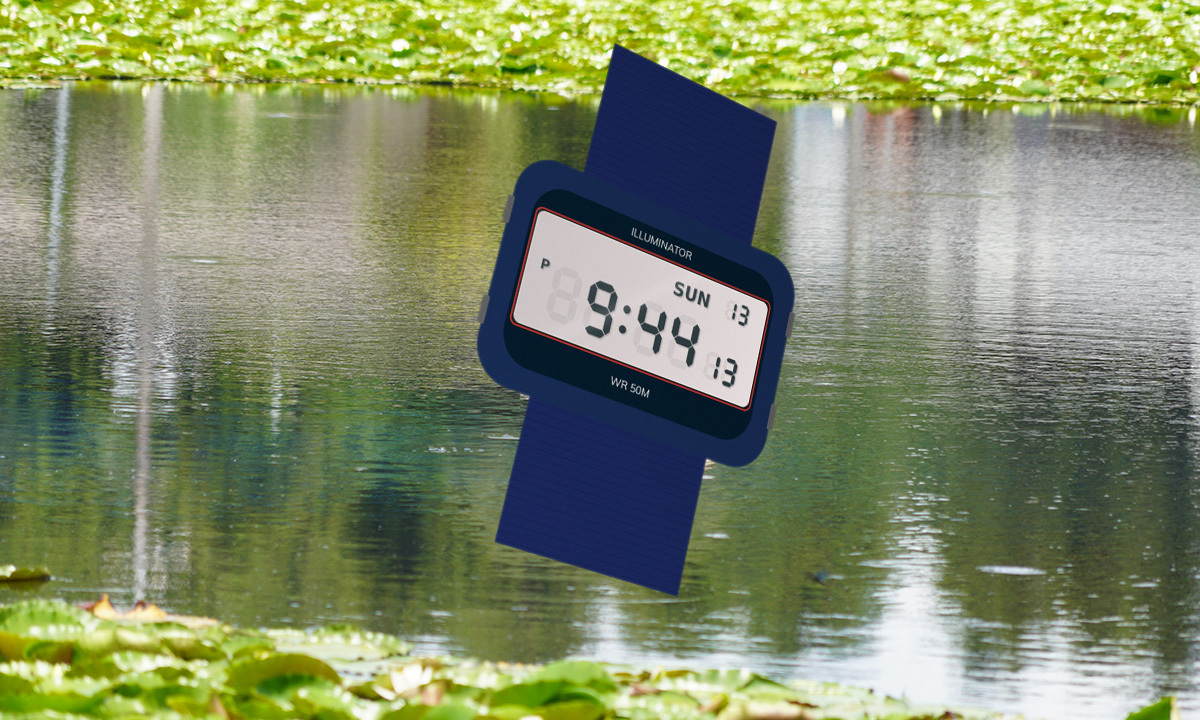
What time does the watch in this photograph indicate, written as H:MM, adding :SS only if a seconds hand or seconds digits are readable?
9:44:13
